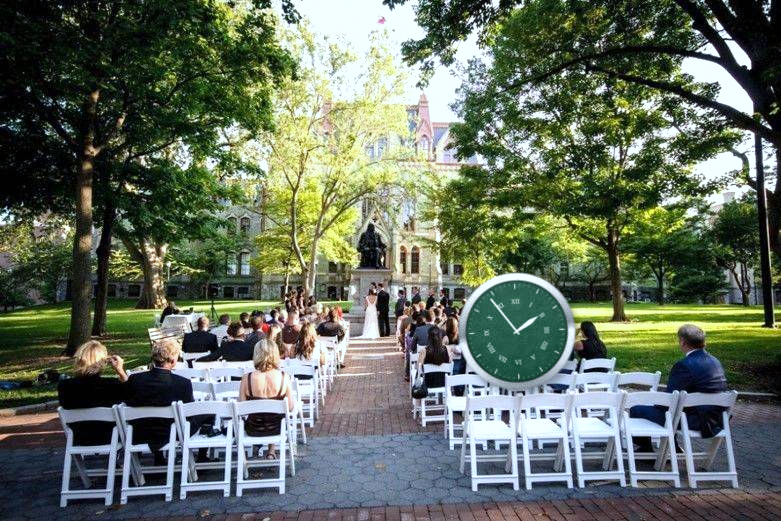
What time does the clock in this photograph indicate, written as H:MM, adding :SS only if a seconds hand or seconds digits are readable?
1:54
